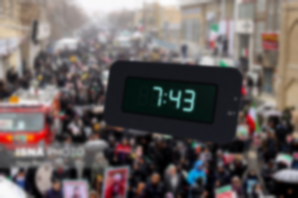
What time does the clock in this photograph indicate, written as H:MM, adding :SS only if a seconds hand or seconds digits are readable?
7:43
